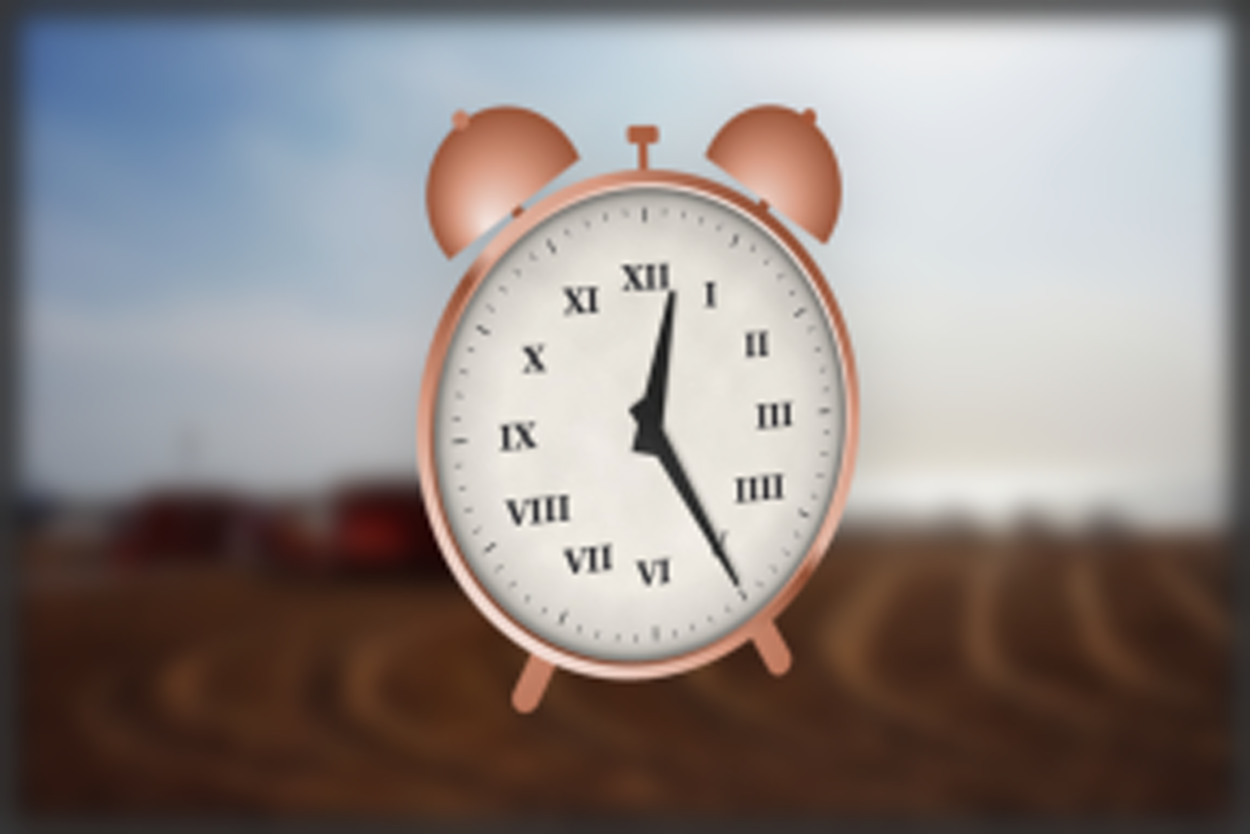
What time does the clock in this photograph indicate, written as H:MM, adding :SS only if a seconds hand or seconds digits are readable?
12:25
